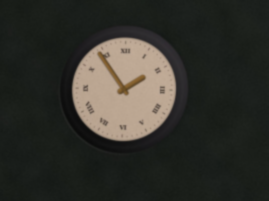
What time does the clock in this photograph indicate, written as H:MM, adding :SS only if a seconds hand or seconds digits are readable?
1:54
